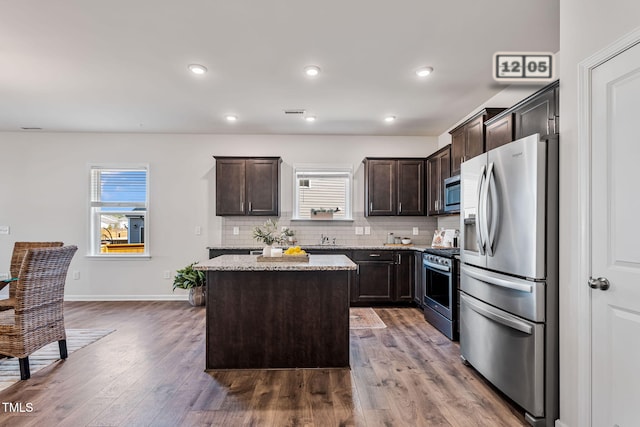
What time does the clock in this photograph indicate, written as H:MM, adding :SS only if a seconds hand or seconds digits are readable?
12:05
